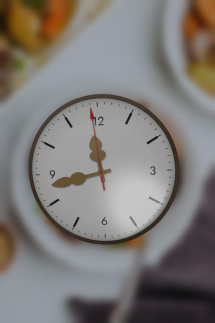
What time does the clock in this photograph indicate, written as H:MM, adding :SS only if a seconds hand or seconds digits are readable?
11:42:59
